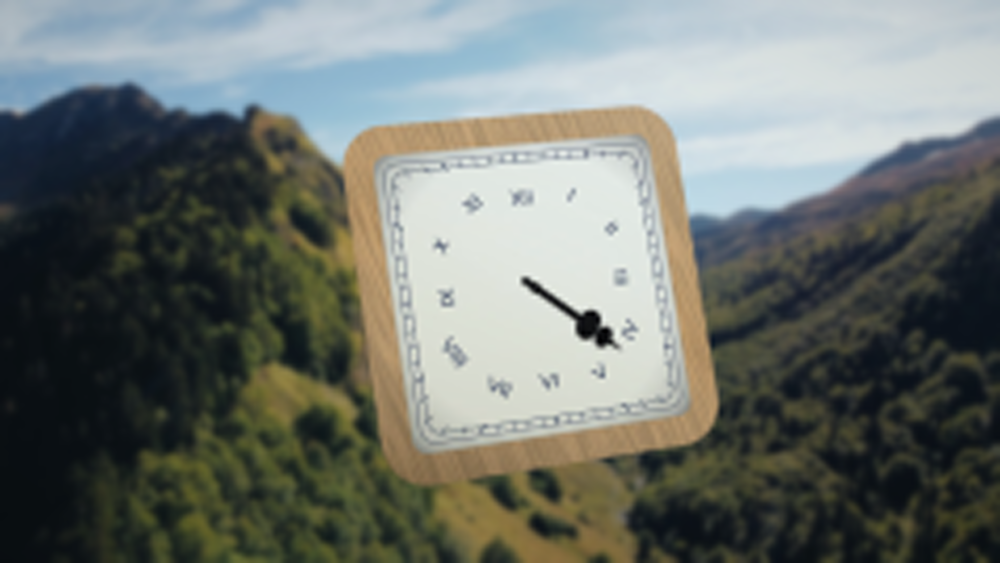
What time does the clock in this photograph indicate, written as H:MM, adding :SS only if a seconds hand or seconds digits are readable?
4:22
